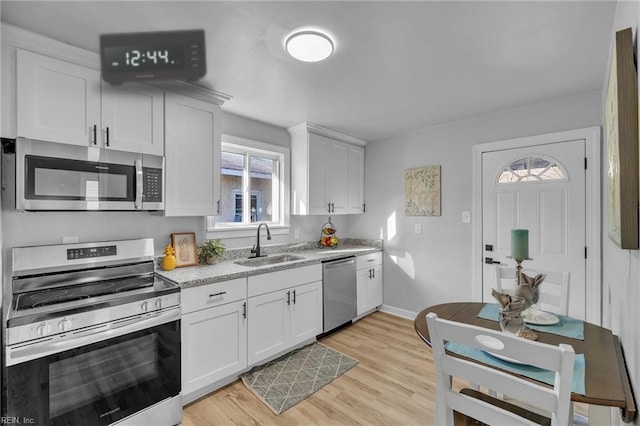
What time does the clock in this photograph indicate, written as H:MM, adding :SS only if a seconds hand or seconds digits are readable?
12:44
